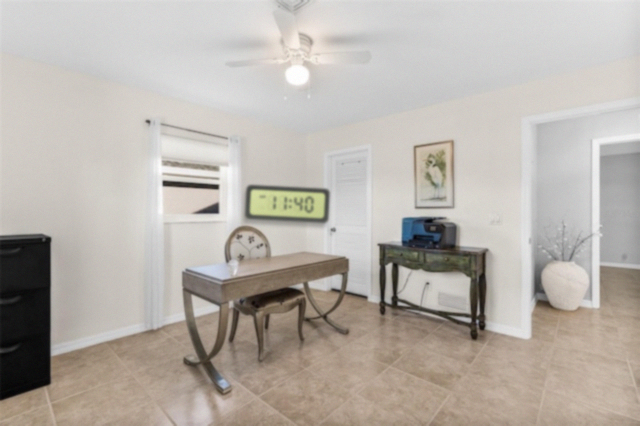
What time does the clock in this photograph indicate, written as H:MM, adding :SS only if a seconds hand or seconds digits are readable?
11:40
